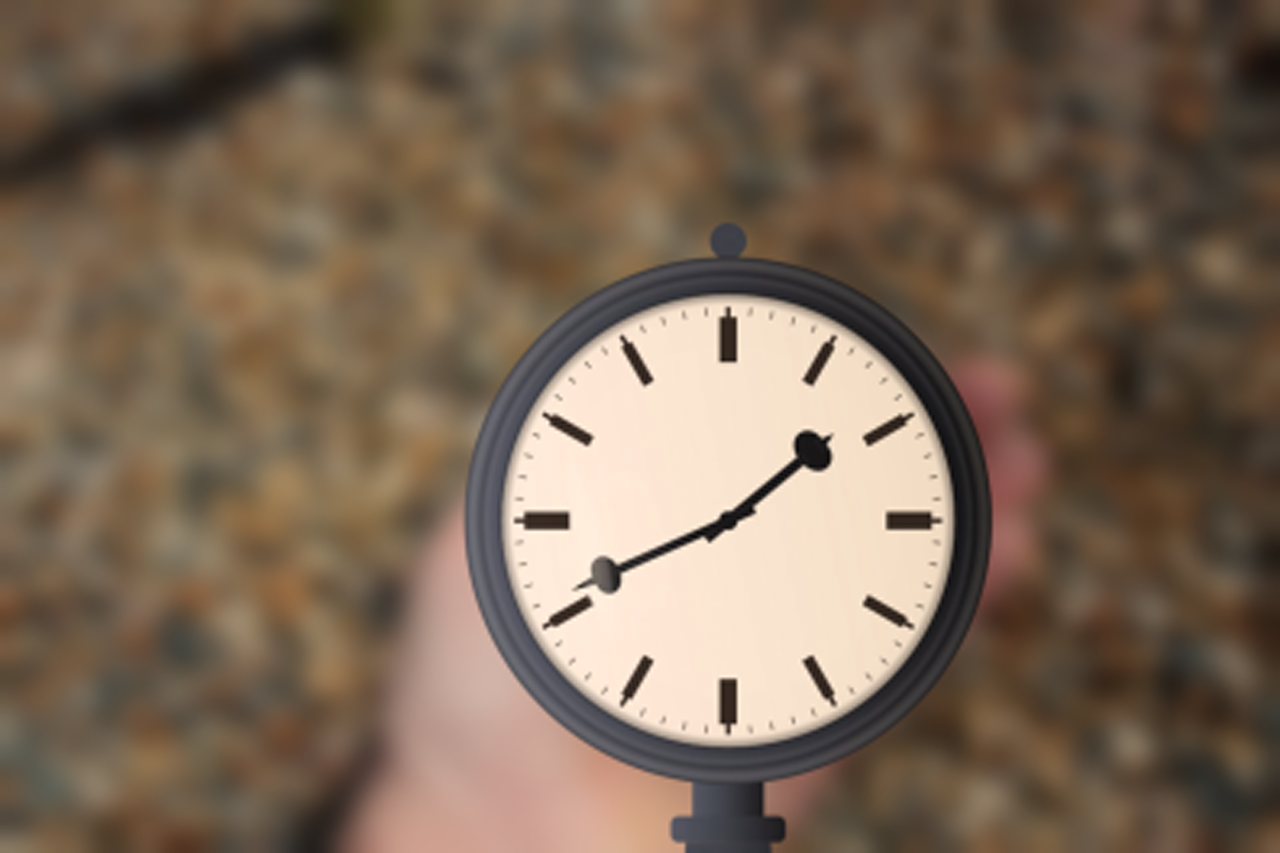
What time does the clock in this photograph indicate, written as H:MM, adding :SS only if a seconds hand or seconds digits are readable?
1:41
